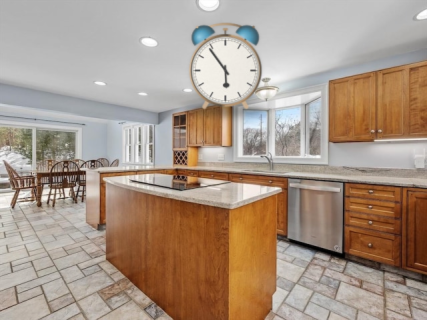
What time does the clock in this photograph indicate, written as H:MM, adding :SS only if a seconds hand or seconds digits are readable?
5:54
